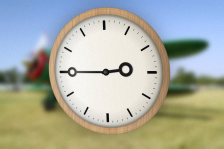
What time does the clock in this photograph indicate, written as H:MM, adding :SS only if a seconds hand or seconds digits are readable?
2:45
